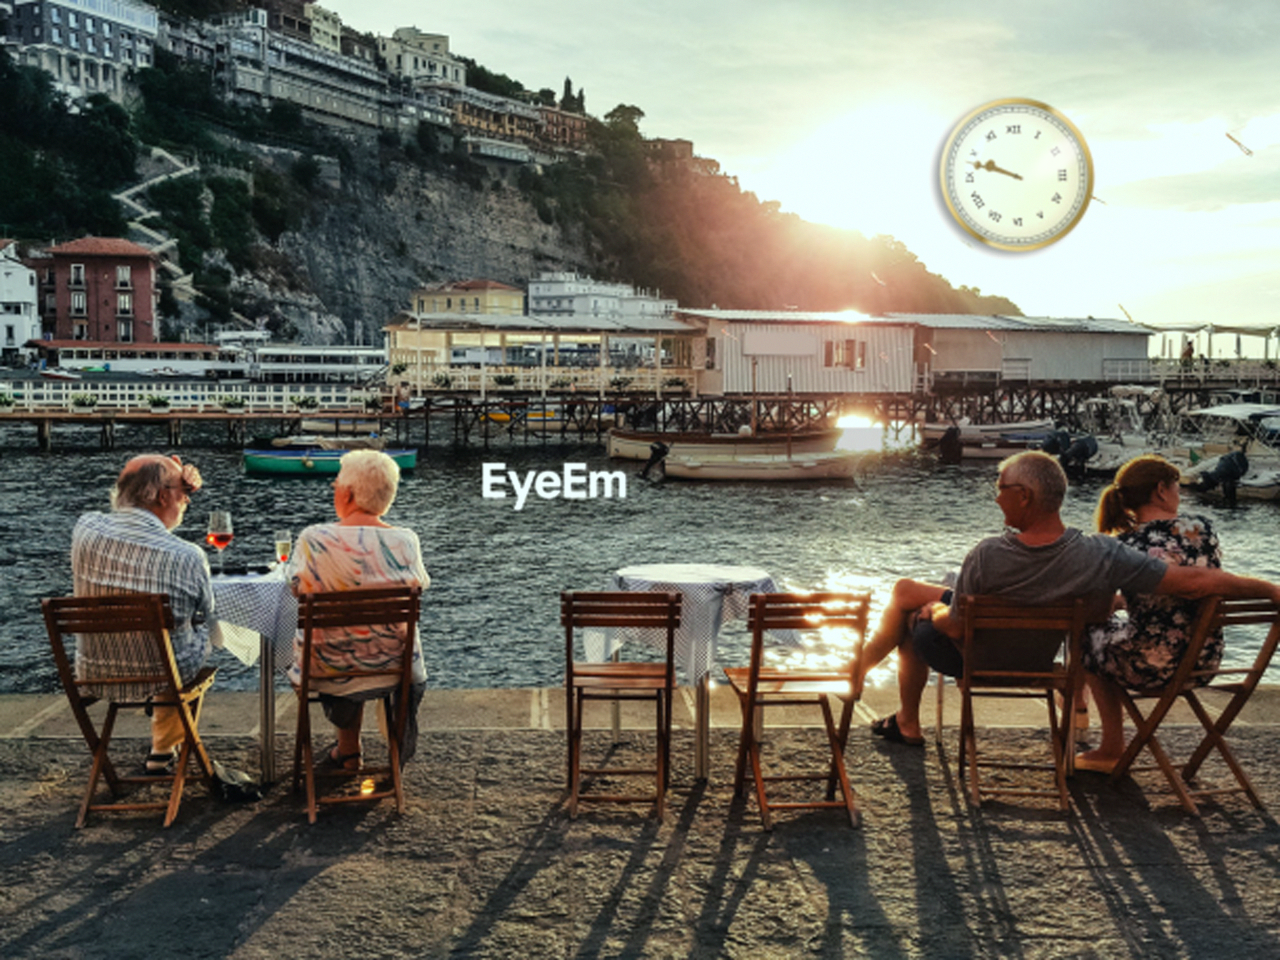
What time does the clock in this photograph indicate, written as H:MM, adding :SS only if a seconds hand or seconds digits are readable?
9:48
